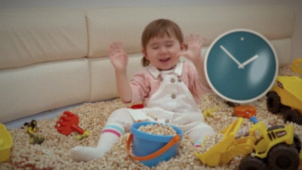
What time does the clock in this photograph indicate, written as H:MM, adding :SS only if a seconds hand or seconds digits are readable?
1:52
